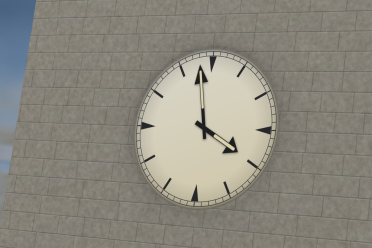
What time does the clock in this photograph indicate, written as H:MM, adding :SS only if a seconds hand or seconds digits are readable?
3:58
